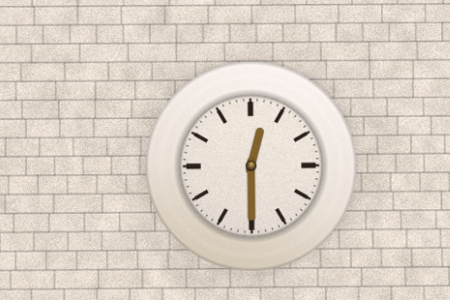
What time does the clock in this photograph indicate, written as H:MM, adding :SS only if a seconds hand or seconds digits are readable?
12:30
